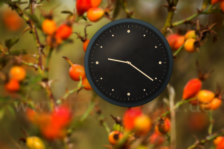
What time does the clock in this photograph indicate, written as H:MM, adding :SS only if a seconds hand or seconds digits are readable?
9:21
